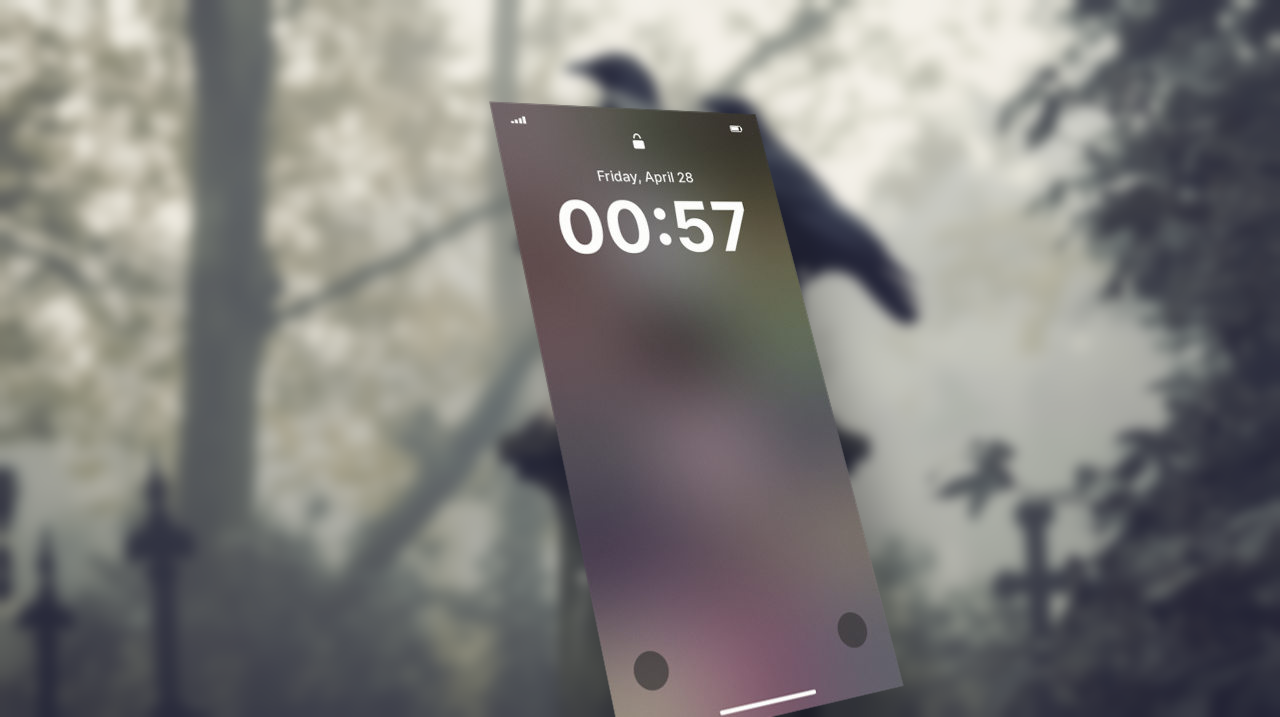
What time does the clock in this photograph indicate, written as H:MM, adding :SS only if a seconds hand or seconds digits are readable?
0:57
